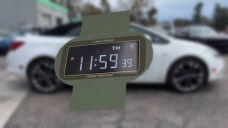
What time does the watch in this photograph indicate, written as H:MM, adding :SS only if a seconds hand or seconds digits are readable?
11:59:39
